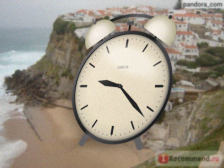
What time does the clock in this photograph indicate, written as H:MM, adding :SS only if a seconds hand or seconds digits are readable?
9:22
